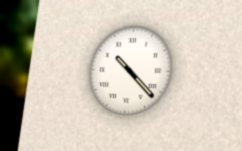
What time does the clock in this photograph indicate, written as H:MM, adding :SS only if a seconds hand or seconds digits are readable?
10:22
